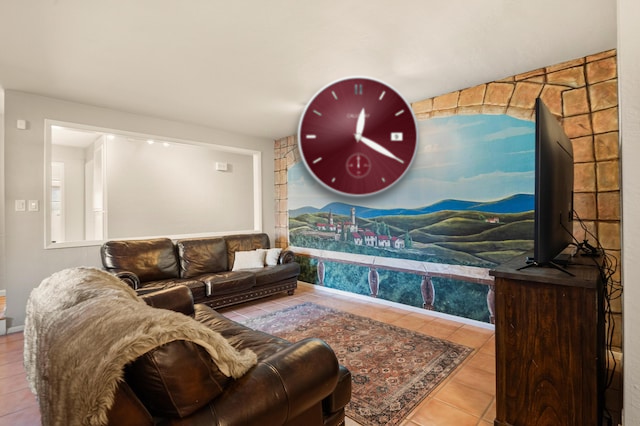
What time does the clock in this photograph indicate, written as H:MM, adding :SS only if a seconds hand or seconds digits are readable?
12:20
